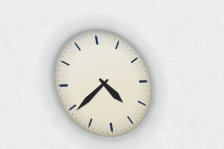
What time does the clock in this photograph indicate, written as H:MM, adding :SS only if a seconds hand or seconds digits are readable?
4:39
